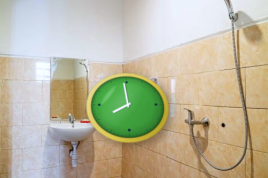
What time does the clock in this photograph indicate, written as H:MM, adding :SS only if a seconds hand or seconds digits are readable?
7:59
